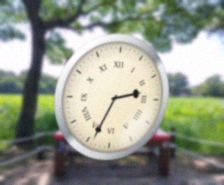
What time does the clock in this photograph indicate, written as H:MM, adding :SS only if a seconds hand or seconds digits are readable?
2:34
